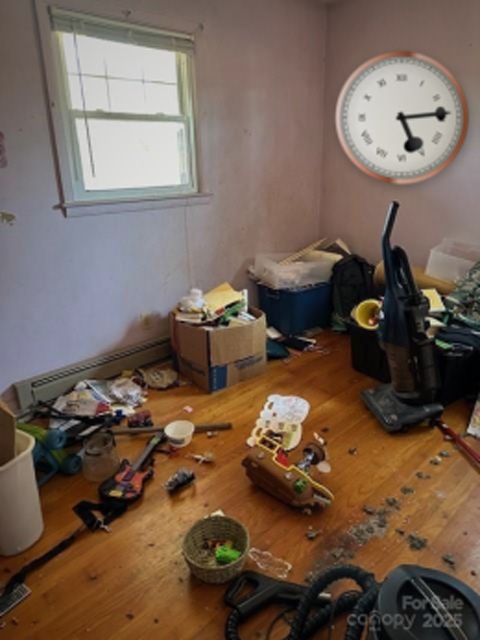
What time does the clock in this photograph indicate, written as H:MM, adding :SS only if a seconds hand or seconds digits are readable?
5:14
